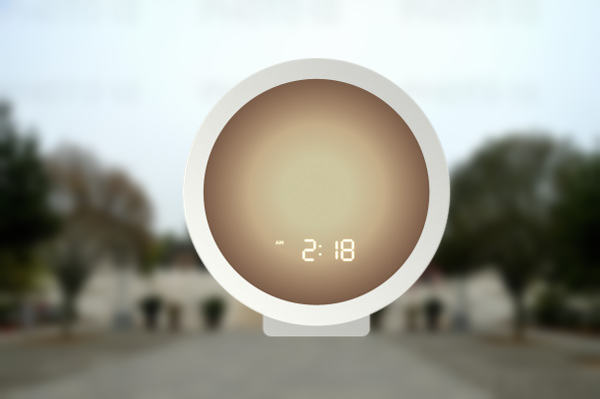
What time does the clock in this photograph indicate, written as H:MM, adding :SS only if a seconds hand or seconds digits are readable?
2:18
